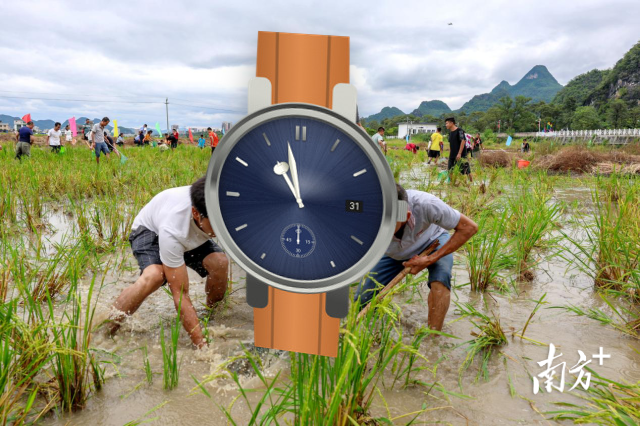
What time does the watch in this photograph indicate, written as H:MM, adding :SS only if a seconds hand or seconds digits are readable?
10:58
